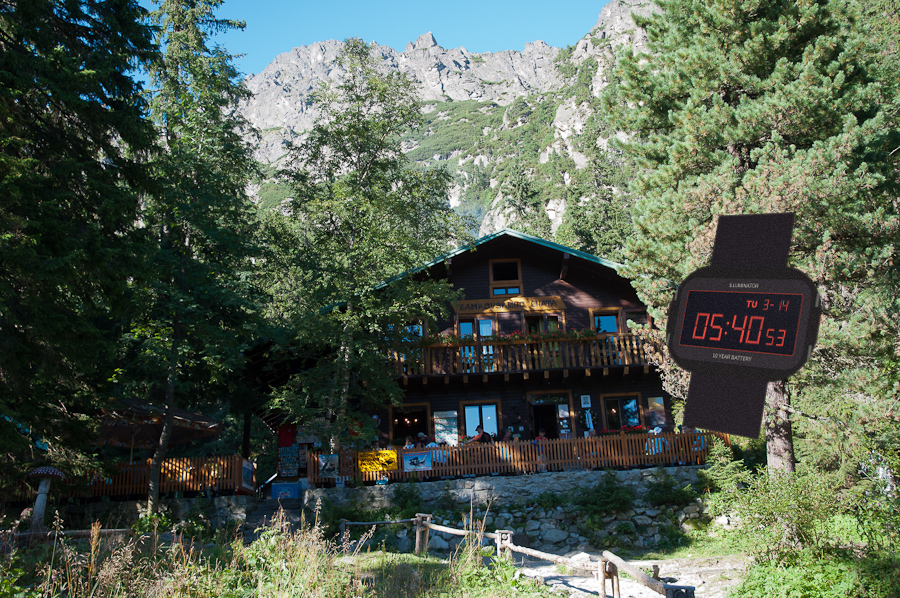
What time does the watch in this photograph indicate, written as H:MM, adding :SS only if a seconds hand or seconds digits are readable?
5:40:53
